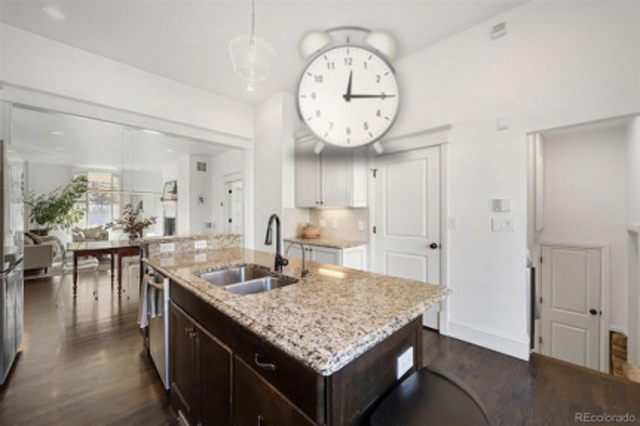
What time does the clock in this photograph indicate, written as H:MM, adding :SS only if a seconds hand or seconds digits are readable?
12:15
